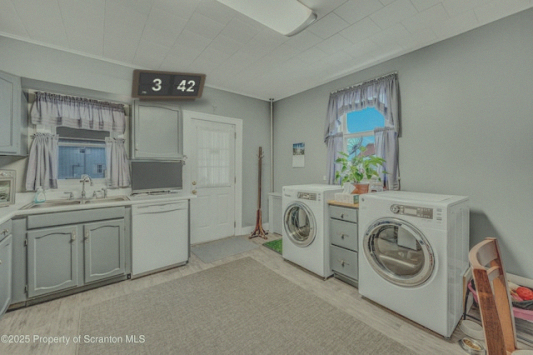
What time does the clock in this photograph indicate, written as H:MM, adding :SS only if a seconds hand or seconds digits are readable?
3:42
